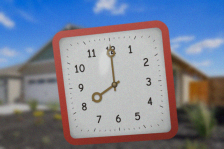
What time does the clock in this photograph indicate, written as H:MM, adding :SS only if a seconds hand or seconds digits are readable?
8:00
